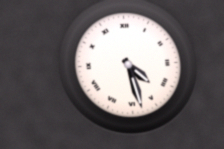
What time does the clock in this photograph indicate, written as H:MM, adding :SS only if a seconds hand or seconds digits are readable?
4:28
